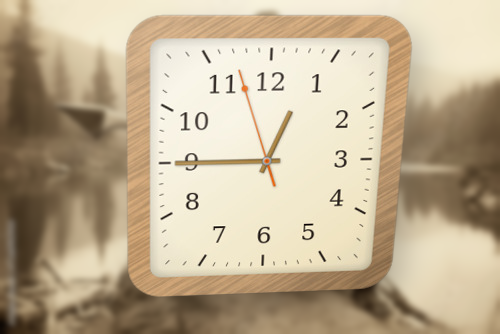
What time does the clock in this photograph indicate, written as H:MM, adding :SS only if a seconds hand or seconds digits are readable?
12:44:57
